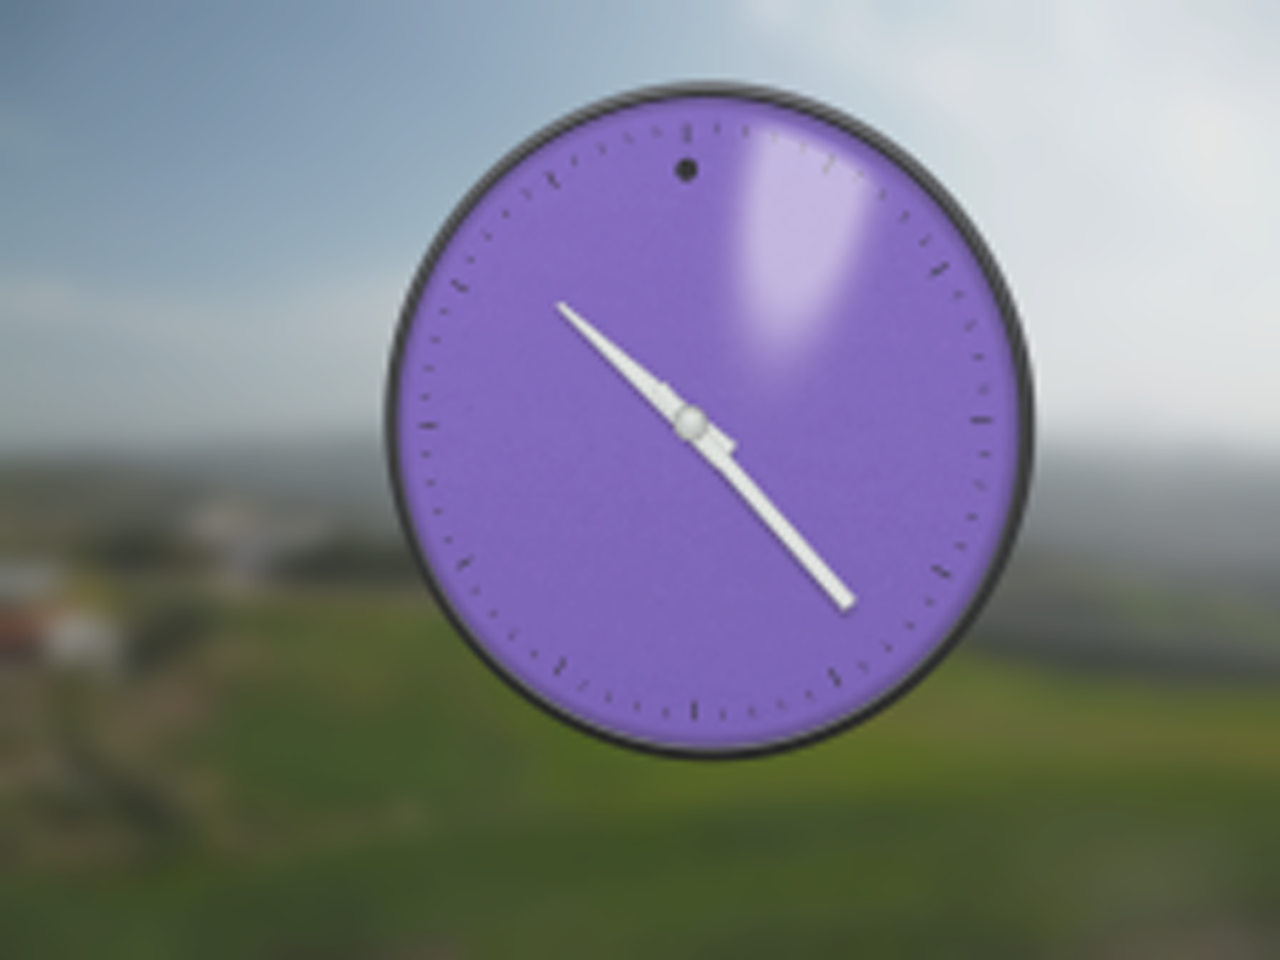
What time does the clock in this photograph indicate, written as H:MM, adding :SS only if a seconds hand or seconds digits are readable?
10:23
